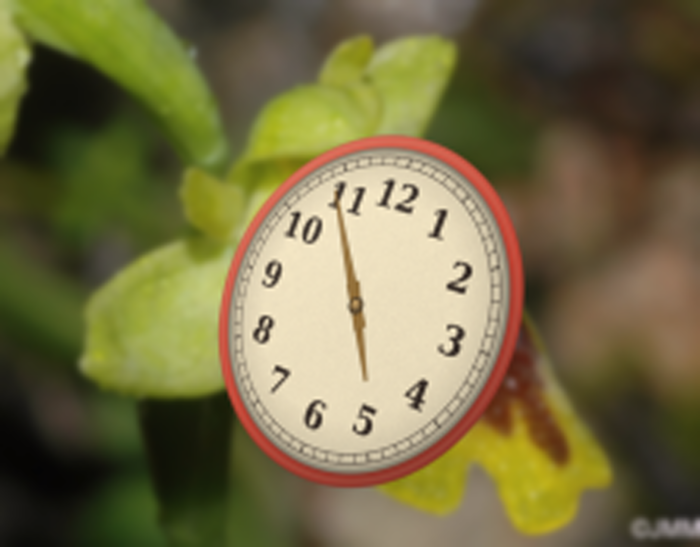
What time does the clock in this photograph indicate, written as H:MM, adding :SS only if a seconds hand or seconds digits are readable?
4:54
